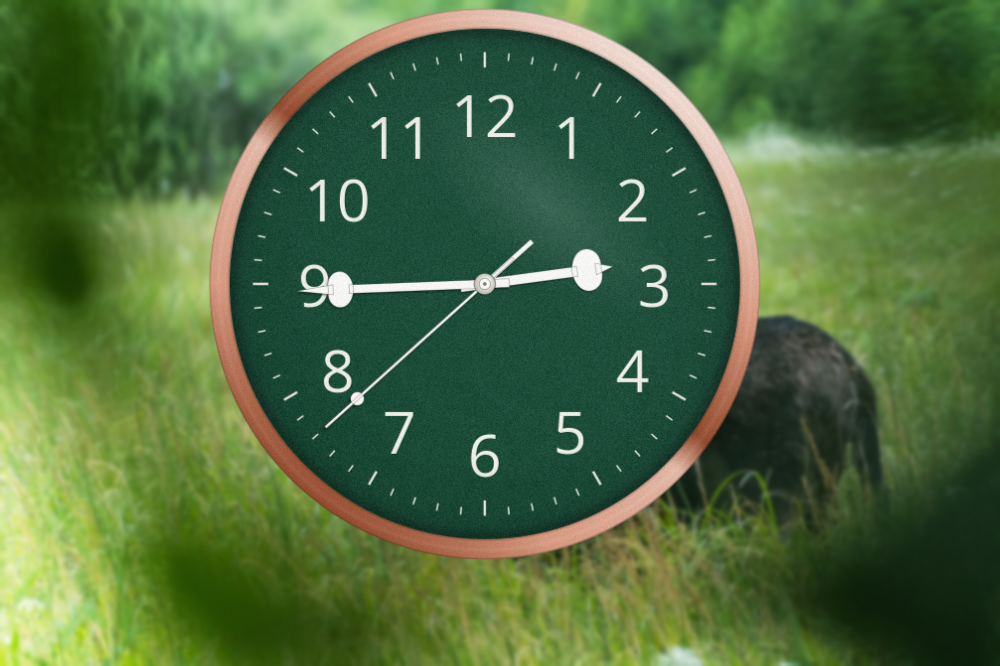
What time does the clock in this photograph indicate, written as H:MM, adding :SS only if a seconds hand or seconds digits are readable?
2:44:38
